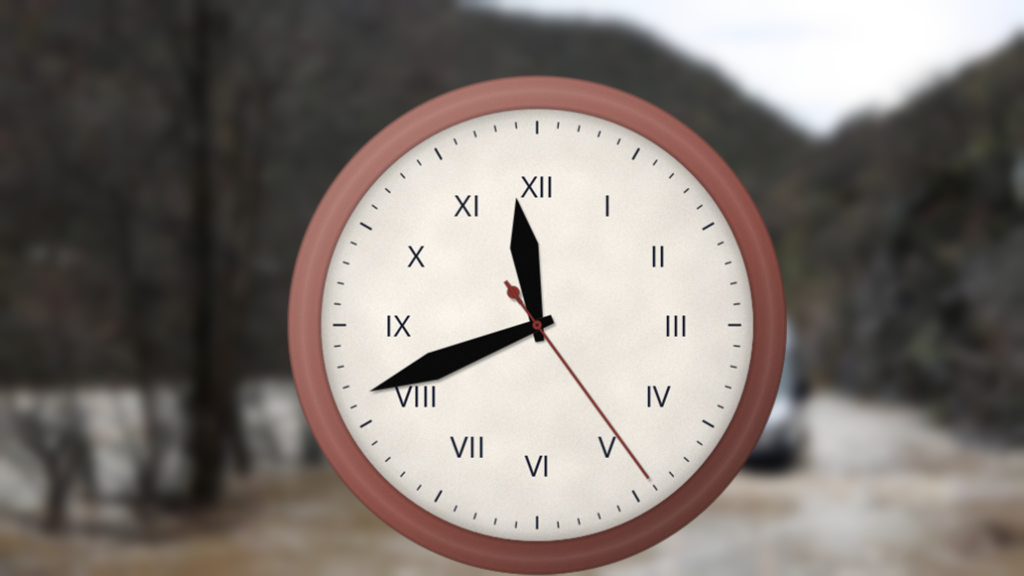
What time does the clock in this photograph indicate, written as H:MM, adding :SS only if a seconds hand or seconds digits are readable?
11:41:24
